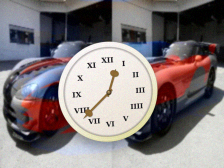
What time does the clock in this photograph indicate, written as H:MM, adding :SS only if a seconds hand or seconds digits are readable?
12:38
